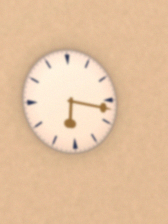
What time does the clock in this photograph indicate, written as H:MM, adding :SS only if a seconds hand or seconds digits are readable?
6:17
